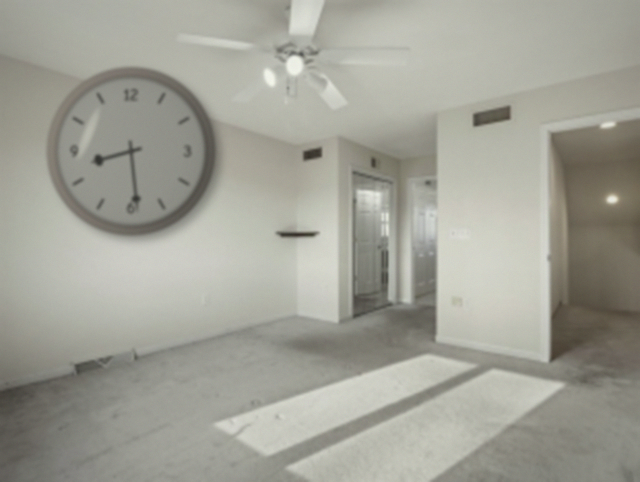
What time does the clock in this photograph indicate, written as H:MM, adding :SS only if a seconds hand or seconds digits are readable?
8:29
